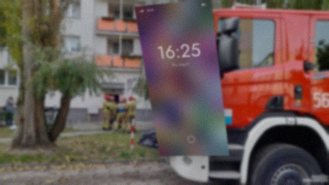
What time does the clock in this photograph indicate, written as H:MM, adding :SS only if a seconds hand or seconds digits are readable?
16:25
